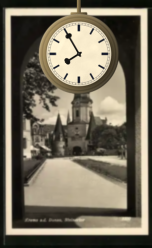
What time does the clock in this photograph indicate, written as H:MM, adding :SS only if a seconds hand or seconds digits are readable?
7:55
